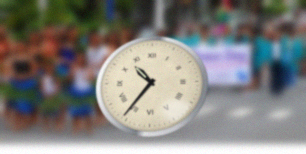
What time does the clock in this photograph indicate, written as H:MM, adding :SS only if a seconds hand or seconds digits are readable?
10:36
